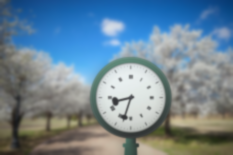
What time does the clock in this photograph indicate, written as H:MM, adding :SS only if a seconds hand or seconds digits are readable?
8:33
